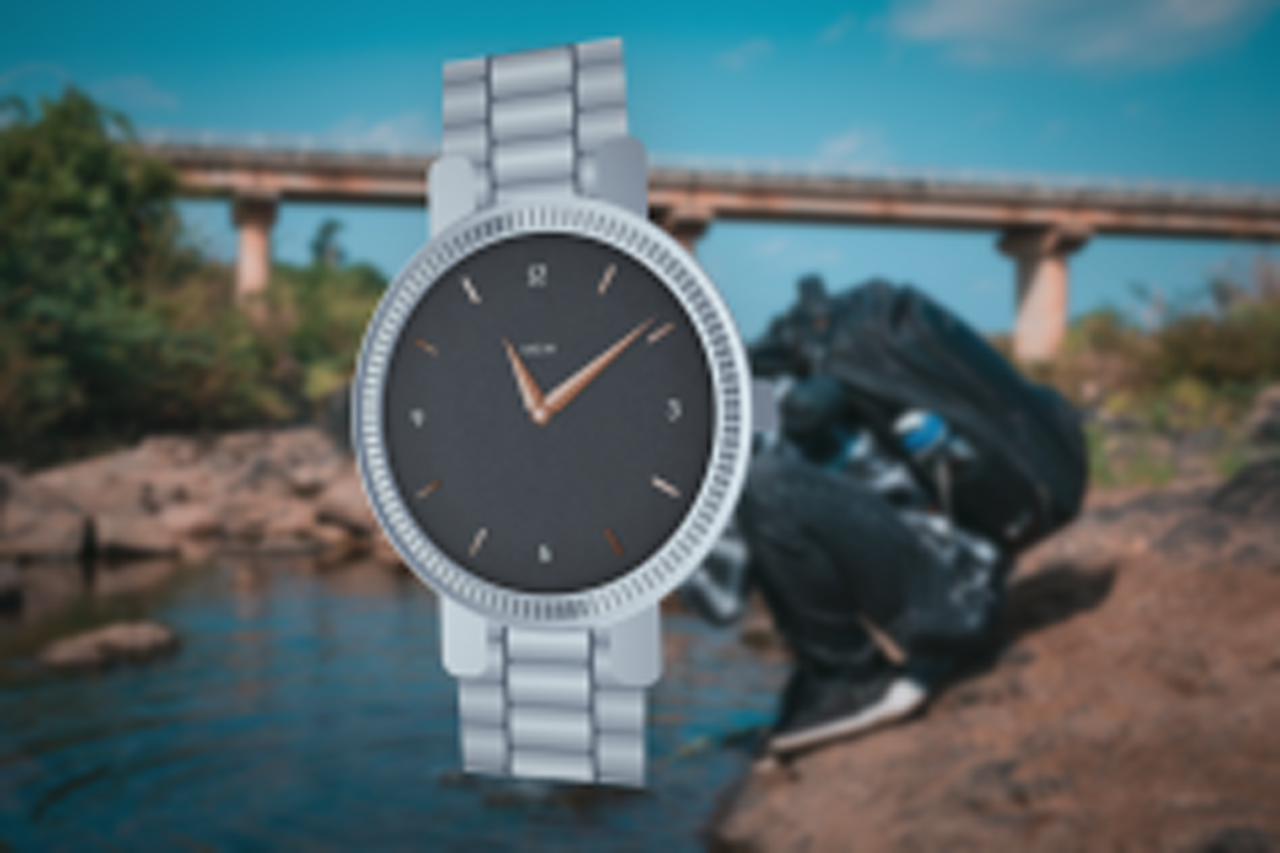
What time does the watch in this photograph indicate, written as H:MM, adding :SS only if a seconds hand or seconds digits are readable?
11:09
